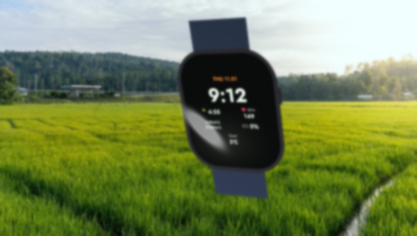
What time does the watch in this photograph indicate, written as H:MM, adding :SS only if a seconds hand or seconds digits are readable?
9:12
